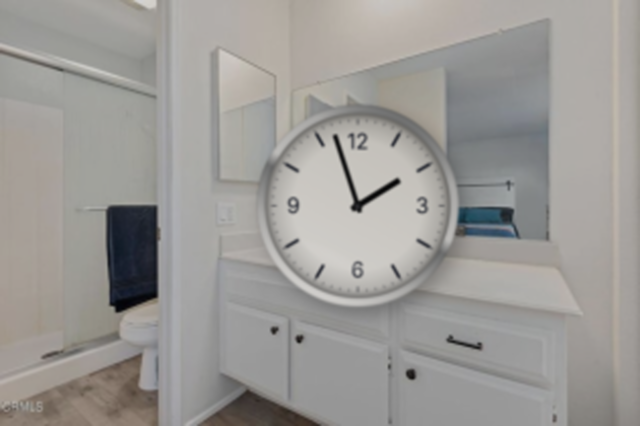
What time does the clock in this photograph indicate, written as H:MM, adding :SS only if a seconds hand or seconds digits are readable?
1:57
